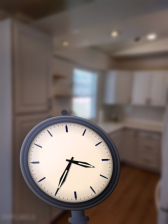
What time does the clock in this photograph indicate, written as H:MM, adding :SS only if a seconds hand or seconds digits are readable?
3:35
